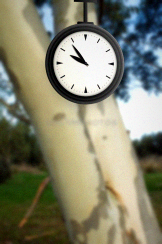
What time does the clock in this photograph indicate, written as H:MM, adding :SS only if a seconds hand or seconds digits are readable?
9:54
